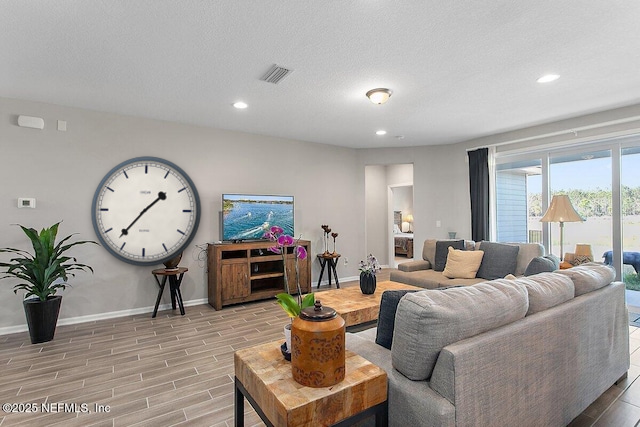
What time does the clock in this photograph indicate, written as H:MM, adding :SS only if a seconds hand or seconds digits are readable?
1:37
